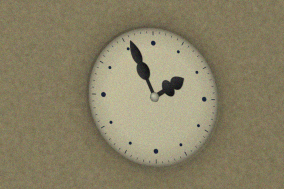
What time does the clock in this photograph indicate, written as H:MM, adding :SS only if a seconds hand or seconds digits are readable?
1:56
